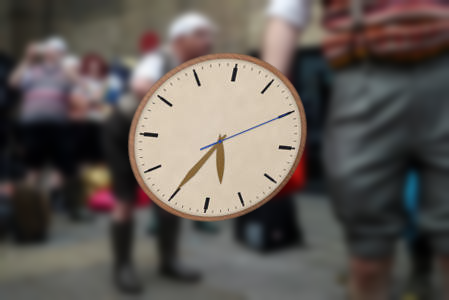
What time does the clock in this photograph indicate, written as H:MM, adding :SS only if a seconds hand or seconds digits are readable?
5:35:10
